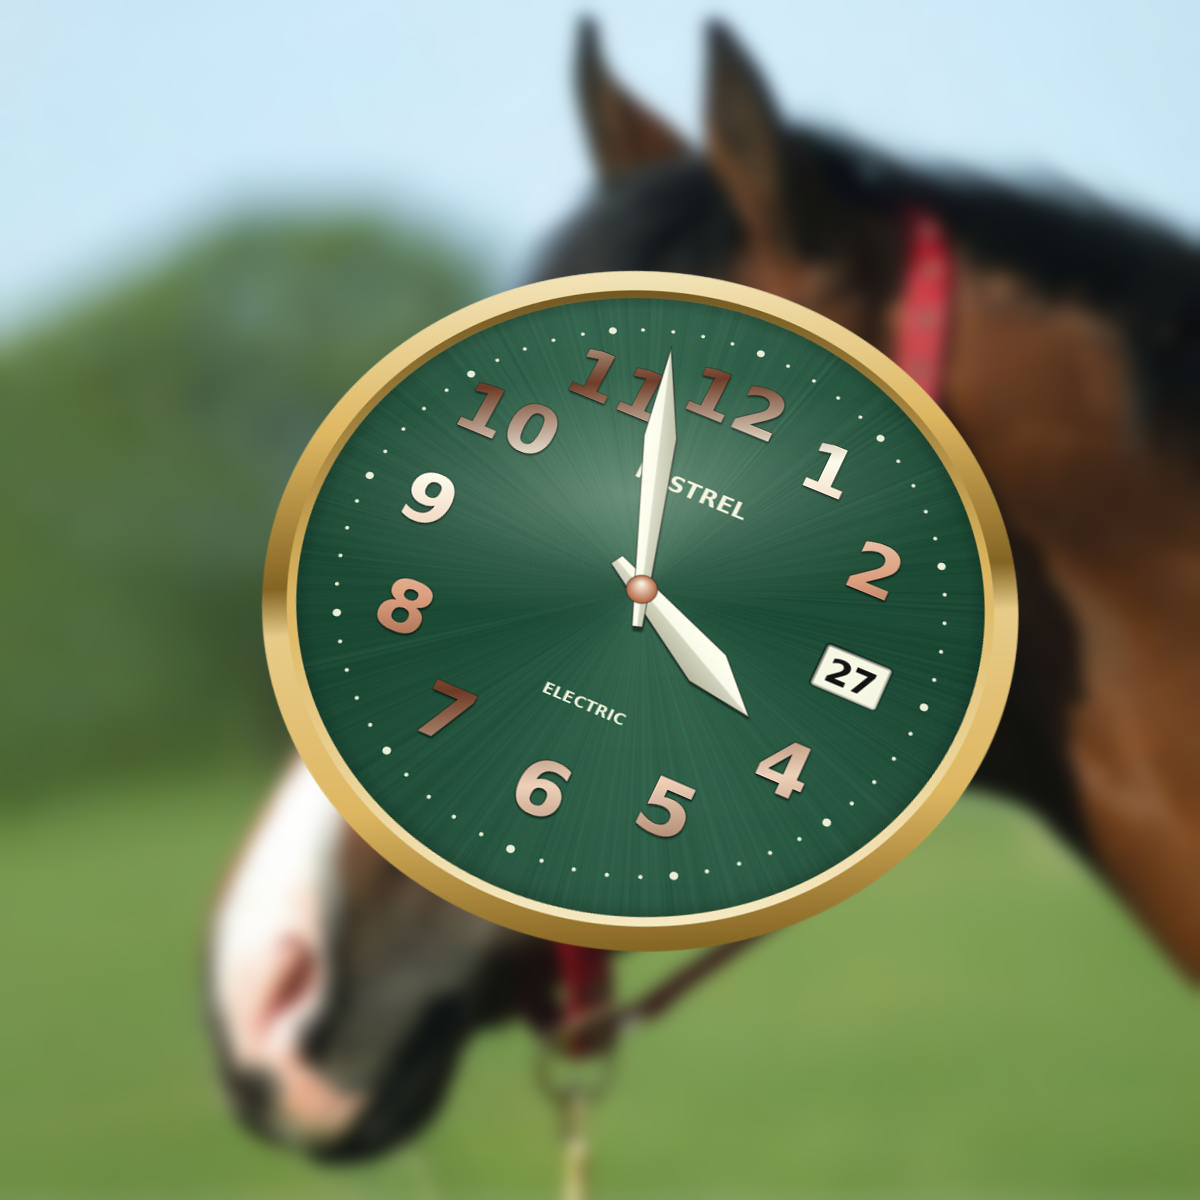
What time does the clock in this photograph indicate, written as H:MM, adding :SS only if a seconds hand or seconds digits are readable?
3:57
